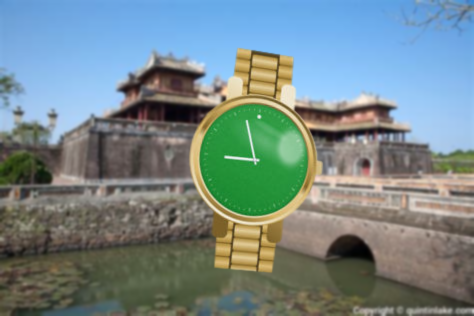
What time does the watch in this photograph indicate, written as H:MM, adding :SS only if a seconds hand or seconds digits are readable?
8:57
